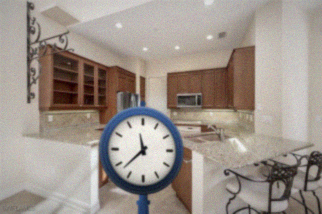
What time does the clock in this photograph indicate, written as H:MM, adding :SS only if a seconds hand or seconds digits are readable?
11:38
